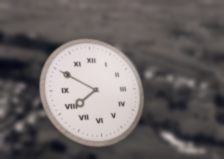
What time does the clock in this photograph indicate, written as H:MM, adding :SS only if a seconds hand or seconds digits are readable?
7:50
